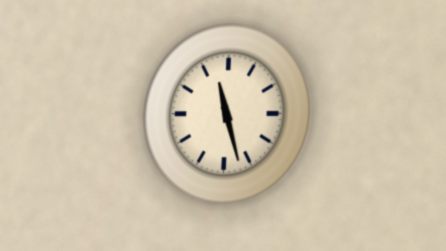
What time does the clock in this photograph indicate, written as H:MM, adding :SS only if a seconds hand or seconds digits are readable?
11:27
